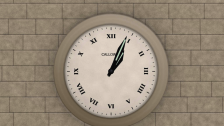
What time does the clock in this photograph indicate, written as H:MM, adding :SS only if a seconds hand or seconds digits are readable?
1:04
